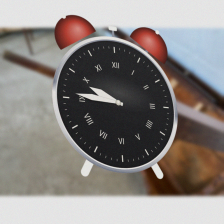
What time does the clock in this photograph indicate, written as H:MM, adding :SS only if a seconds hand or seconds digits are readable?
9:46
